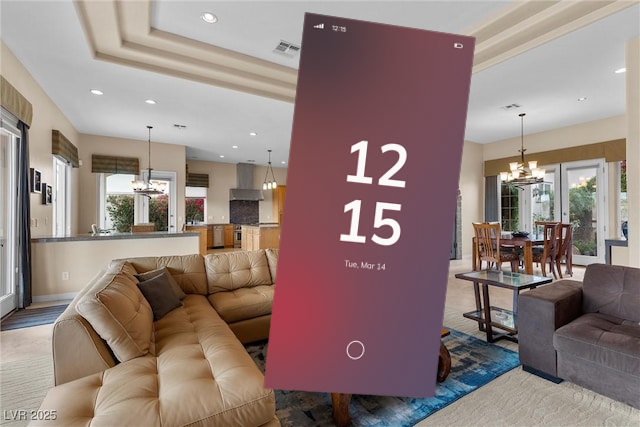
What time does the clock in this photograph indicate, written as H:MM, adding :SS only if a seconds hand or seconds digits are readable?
12:15
